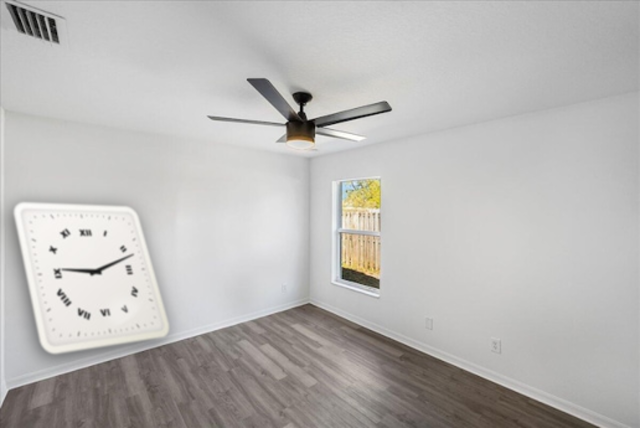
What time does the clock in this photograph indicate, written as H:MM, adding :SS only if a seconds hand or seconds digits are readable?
9:12
